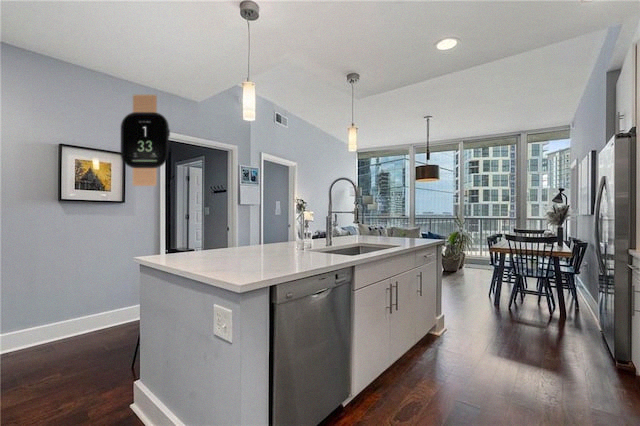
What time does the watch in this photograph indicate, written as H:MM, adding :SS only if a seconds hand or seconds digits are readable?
1:33
